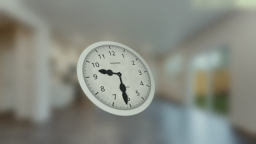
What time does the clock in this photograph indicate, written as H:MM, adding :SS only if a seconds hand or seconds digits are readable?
9:31
